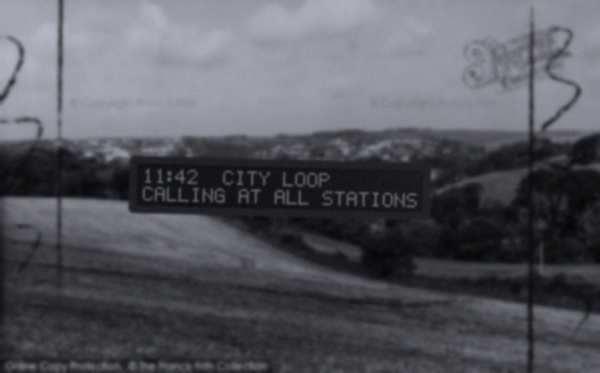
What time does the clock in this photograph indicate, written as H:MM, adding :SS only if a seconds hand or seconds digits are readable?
11:42
